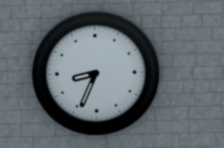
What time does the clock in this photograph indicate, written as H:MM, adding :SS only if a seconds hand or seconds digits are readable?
8:34
